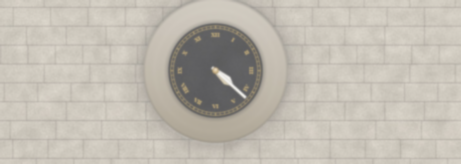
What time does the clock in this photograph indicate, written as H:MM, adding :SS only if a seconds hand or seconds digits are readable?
4:22
